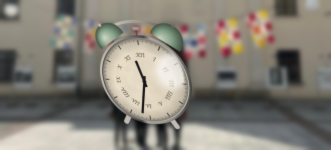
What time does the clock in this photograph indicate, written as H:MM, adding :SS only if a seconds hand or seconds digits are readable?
11:32
